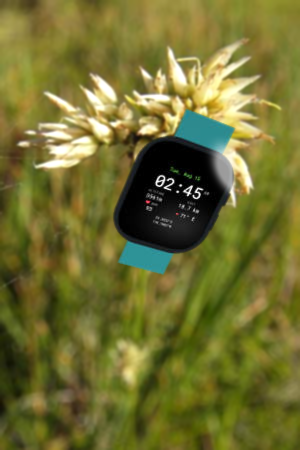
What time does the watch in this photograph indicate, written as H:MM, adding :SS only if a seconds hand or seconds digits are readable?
2:45
